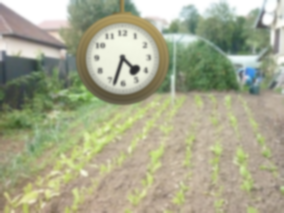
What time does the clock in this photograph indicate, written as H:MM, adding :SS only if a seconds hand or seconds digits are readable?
4:33
